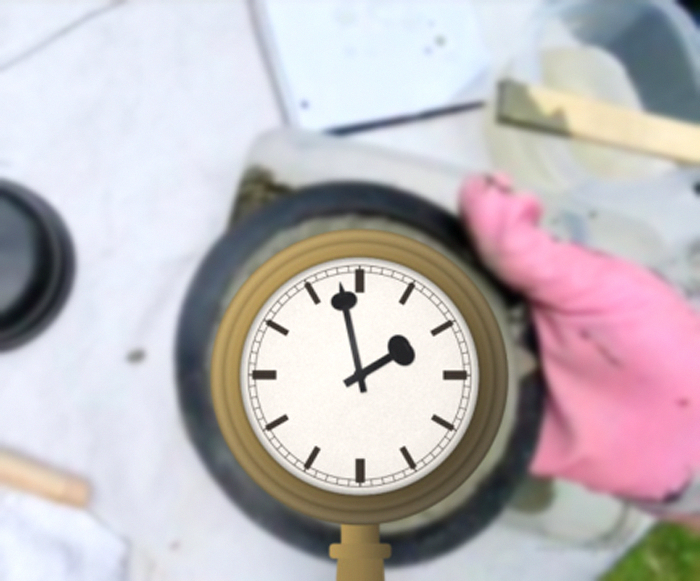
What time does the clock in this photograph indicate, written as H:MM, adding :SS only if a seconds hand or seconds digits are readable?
1:58
